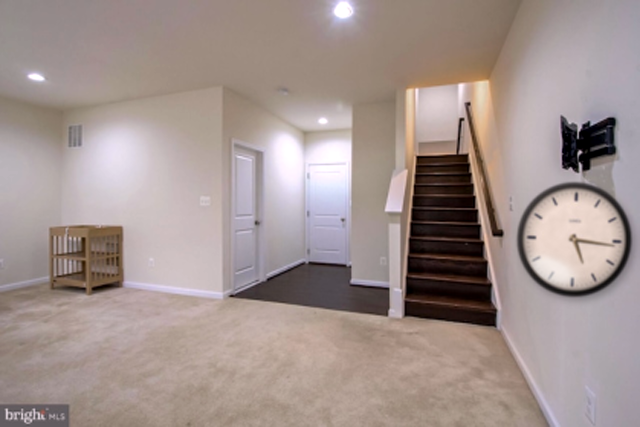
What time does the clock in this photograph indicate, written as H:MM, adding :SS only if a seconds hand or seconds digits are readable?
5:16
